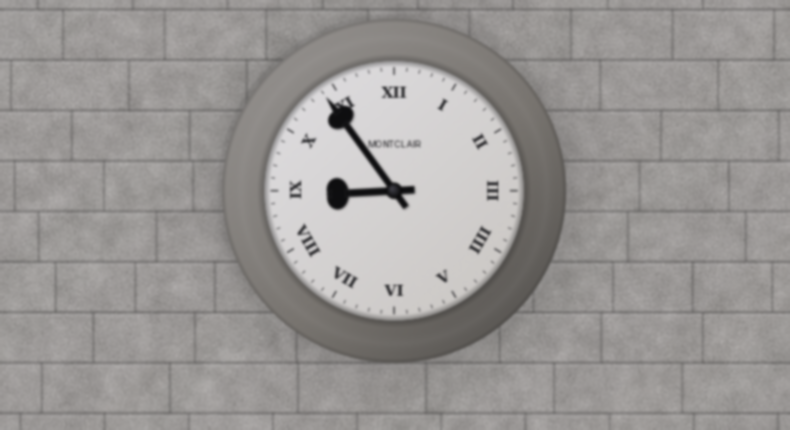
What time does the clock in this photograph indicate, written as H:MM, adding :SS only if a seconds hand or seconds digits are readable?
8:54
